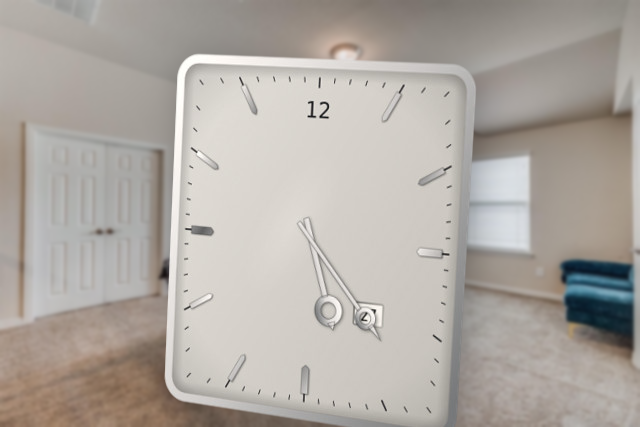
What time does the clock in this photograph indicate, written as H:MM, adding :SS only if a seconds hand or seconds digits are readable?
5:23
